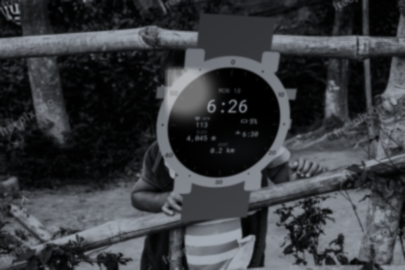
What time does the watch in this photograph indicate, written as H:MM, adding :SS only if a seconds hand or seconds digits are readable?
6:26
